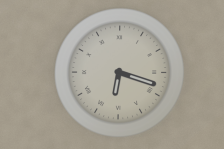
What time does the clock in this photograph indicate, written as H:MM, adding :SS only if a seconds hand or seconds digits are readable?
6:18
